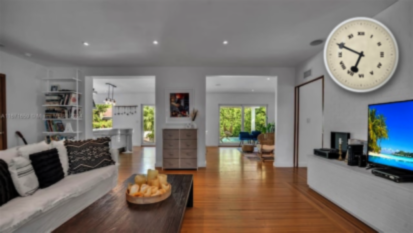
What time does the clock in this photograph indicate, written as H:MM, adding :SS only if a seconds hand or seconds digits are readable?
6:49
